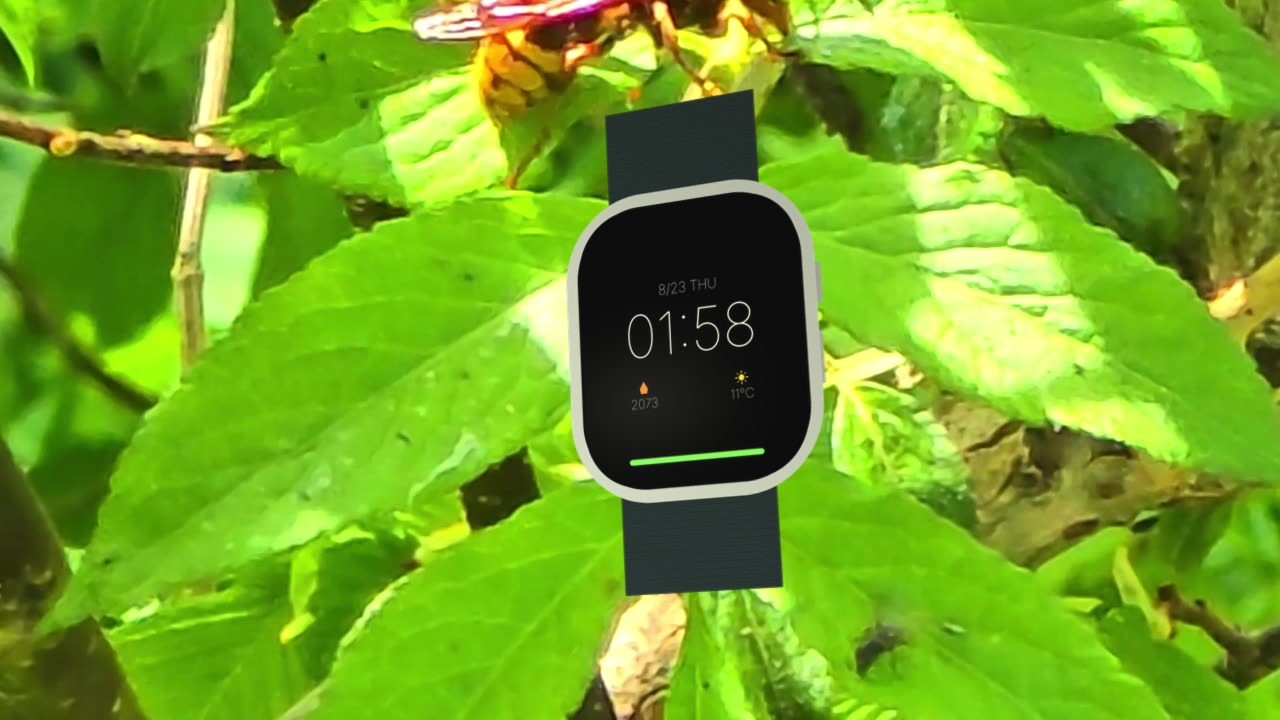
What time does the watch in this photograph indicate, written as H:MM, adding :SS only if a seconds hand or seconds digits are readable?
1:58
